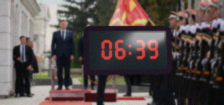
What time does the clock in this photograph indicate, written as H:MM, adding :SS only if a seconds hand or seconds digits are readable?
6:39
